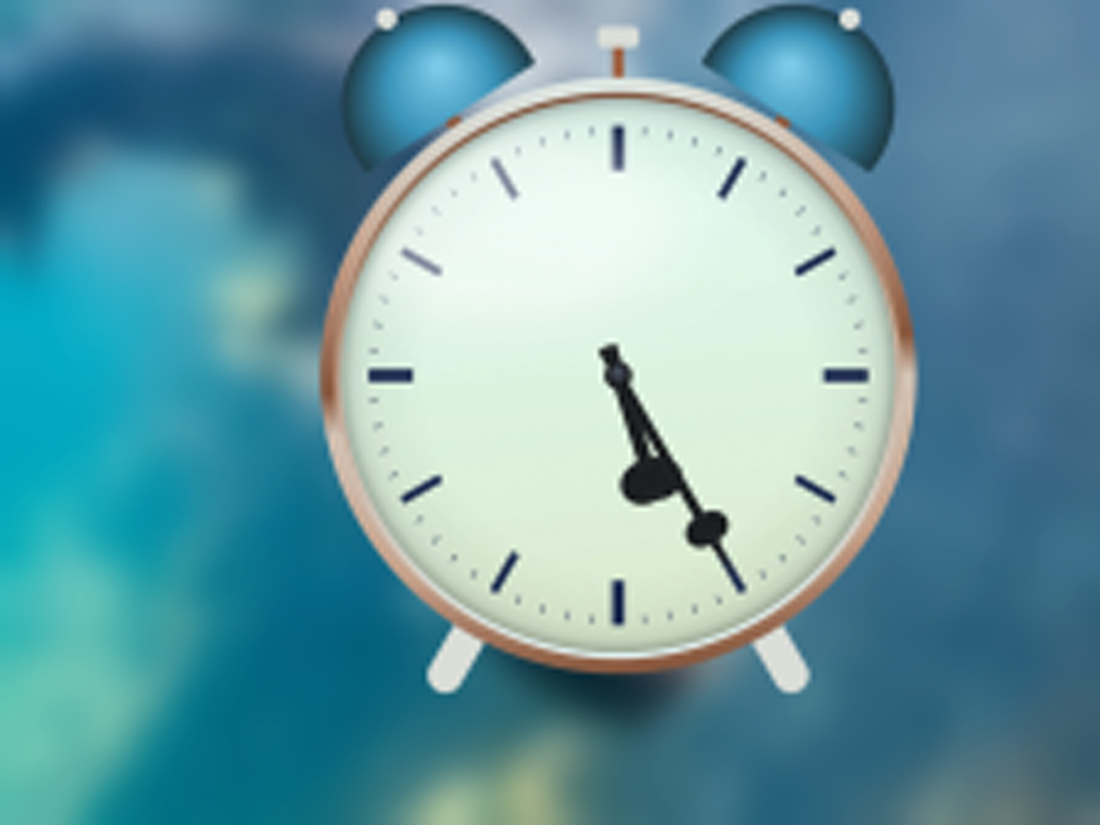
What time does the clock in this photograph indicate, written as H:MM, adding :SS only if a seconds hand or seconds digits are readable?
5:25
